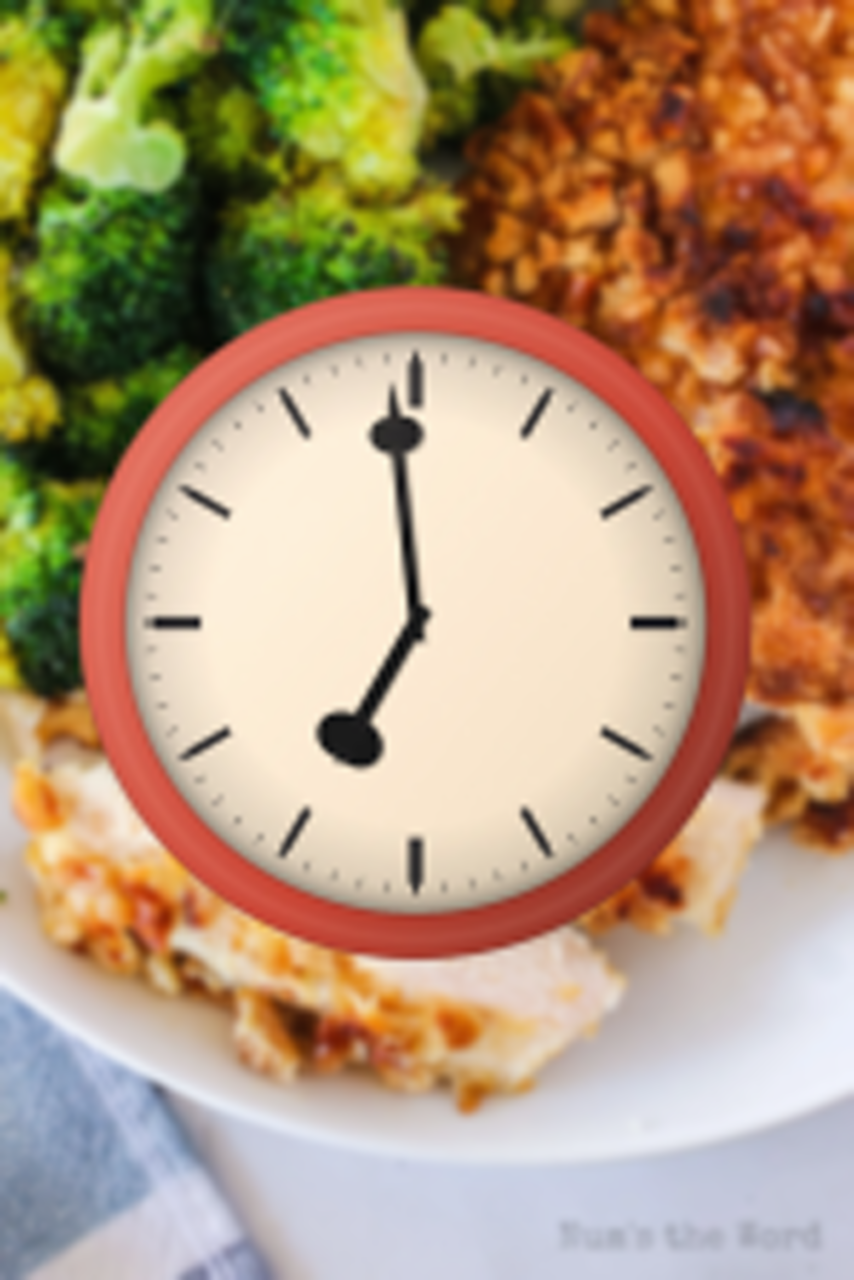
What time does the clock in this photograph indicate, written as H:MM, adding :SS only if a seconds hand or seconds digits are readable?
6:59
